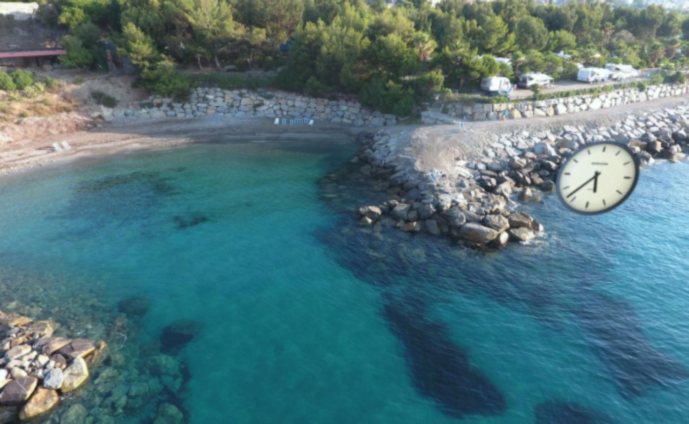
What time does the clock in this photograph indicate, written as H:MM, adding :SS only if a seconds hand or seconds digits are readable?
5:37
